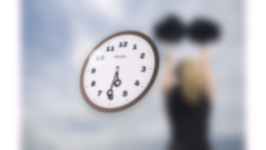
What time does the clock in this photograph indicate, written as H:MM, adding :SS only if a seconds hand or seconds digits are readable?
5:31
